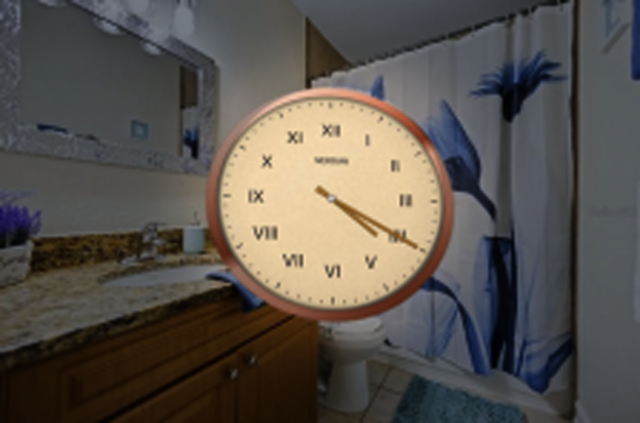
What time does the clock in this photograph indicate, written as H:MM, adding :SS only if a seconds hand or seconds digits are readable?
4:20
